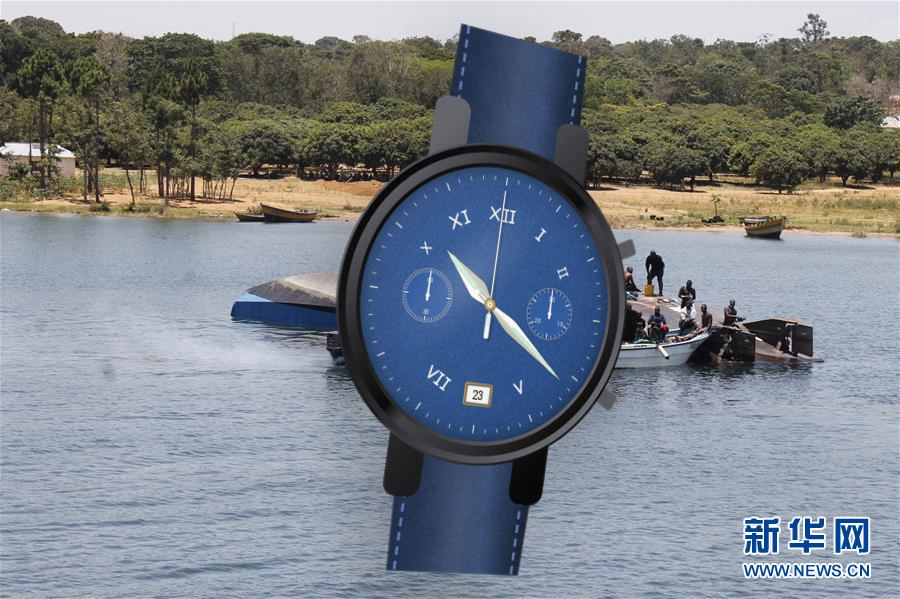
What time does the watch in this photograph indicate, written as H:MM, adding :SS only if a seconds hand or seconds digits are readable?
10:21
